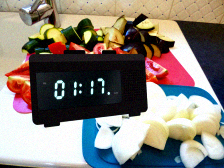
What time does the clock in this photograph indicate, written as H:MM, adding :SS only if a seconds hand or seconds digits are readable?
1:17
